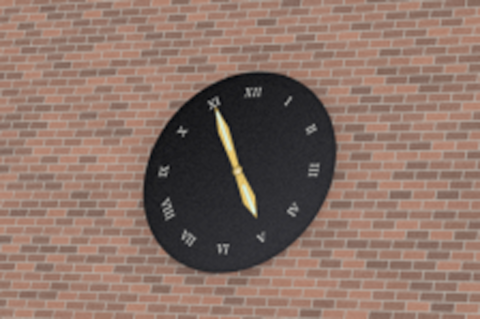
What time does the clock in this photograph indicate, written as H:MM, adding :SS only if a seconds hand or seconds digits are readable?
4:55
